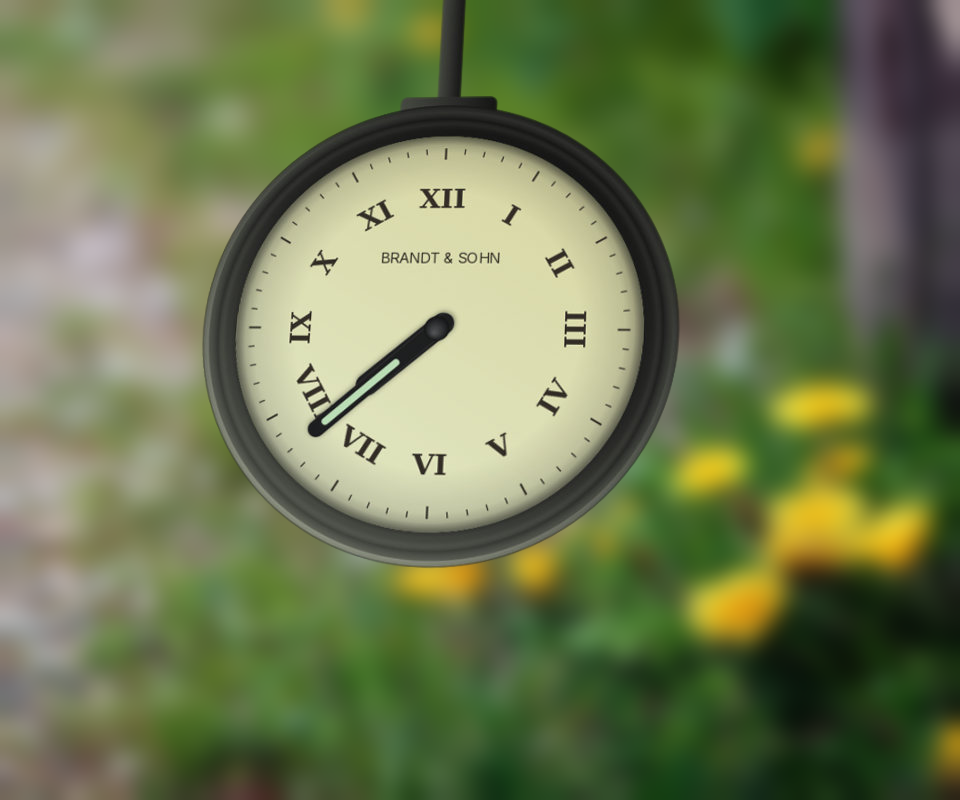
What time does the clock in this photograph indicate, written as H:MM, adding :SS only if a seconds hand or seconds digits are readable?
7:38
